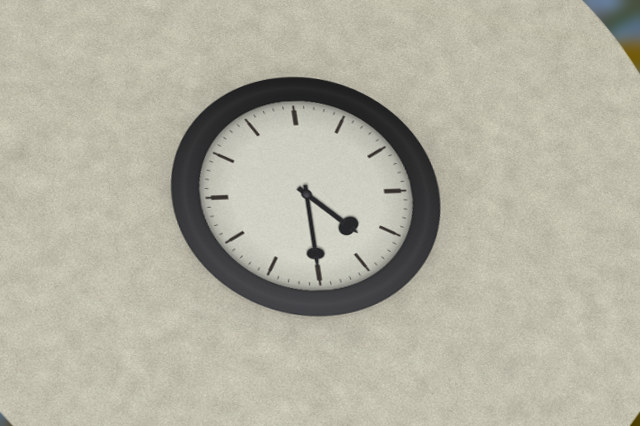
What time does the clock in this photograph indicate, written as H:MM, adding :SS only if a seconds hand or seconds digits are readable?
4:30
